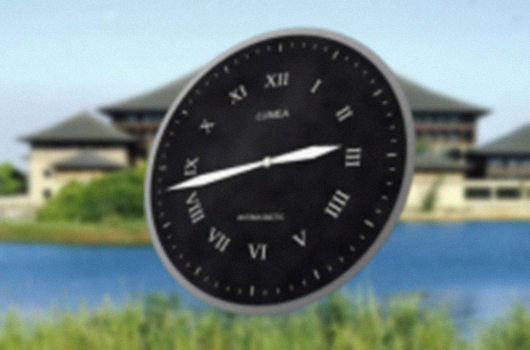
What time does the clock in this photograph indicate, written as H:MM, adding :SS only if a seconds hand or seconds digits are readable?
2:43
